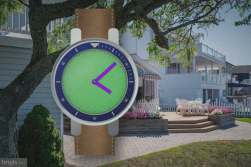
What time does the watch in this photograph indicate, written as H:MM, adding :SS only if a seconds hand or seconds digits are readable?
4:08
